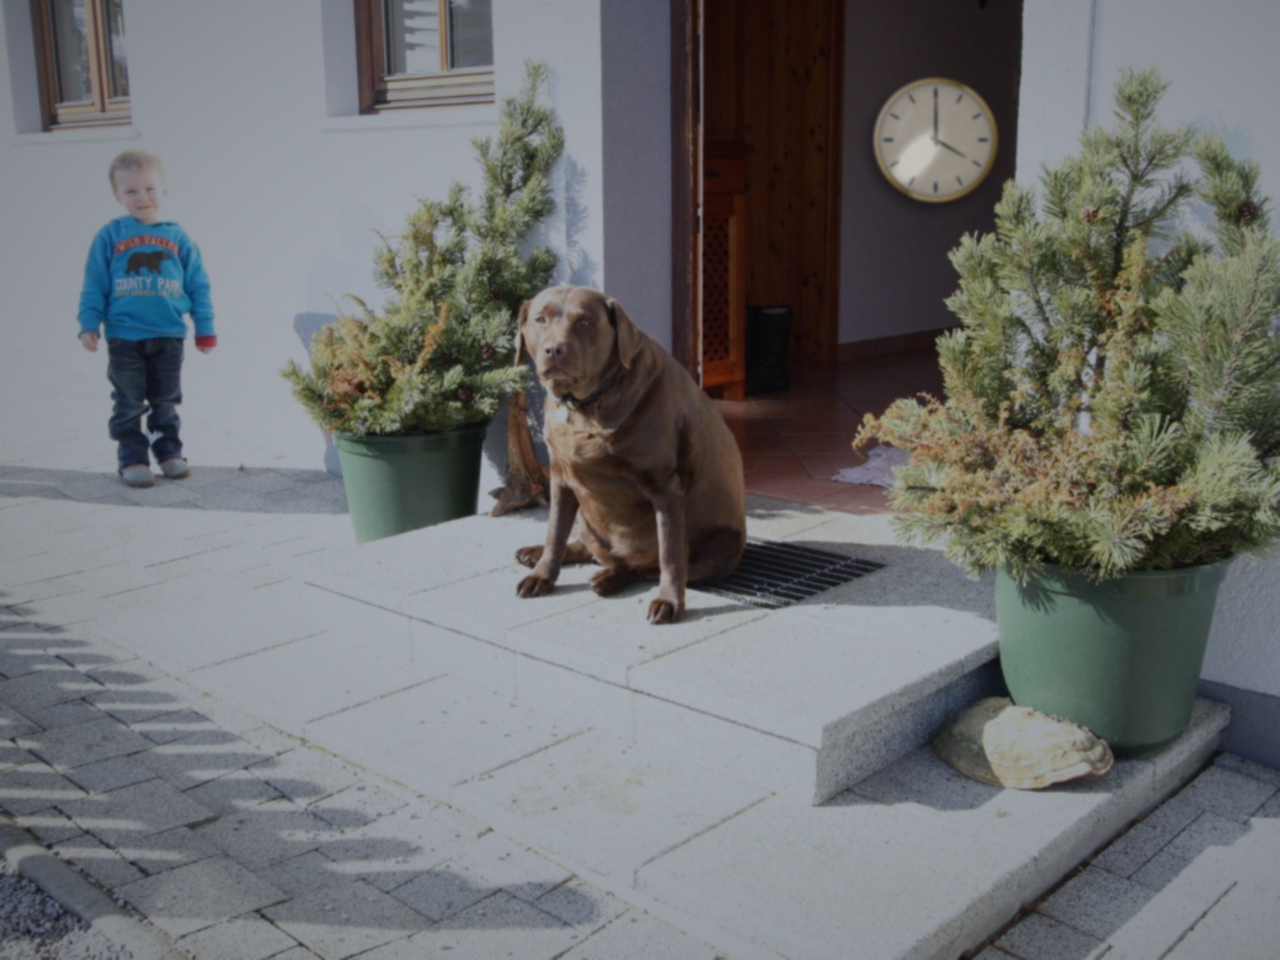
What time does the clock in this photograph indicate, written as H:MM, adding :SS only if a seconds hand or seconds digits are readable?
4:00
